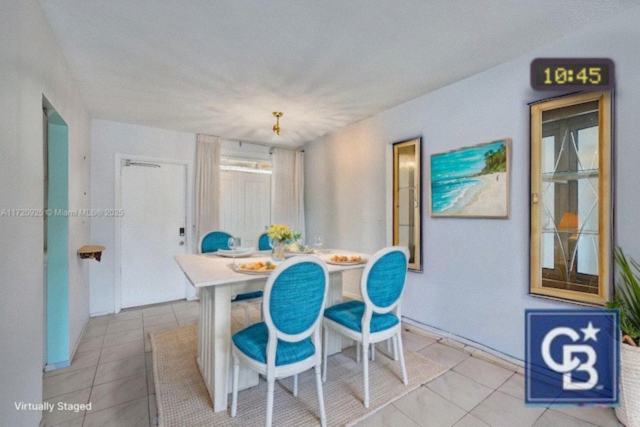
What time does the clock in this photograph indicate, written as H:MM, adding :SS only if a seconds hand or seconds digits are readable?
10:45
